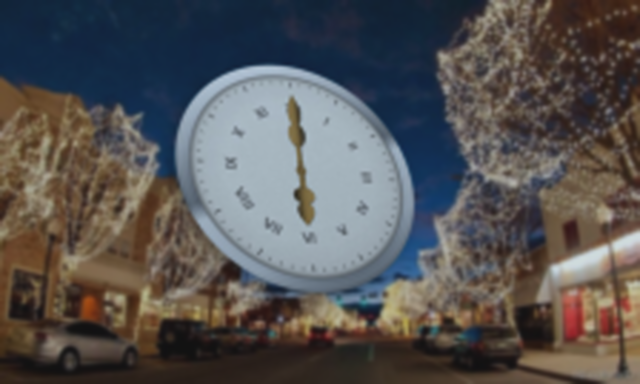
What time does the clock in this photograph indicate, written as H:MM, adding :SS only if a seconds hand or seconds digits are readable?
6:00
